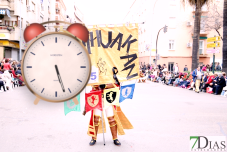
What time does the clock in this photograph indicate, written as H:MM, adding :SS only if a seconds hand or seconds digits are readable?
5:27
